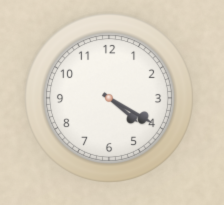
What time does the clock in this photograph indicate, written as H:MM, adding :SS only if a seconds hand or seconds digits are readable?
4:20
